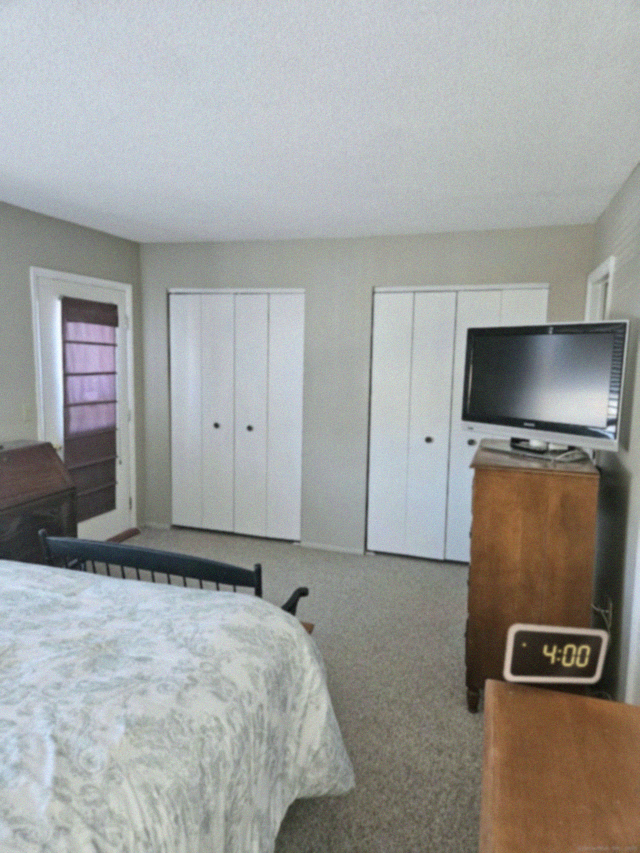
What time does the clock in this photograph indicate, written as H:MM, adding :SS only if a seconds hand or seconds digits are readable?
4:00
